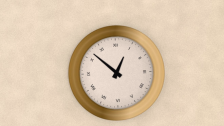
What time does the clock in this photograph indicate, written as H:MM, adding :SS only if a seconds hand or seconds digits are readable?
12:52
